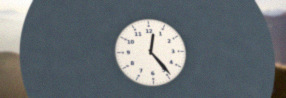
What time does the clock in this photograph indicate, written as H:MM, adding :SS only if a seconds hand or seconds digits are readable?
12:24
